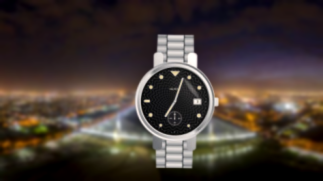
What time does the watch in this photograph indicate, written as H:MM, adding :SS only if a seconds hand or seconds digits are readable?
7:03
